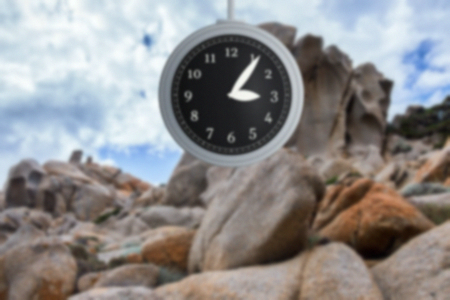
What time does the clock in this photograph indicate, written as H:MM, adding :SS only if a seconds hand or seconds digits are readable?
3:06
